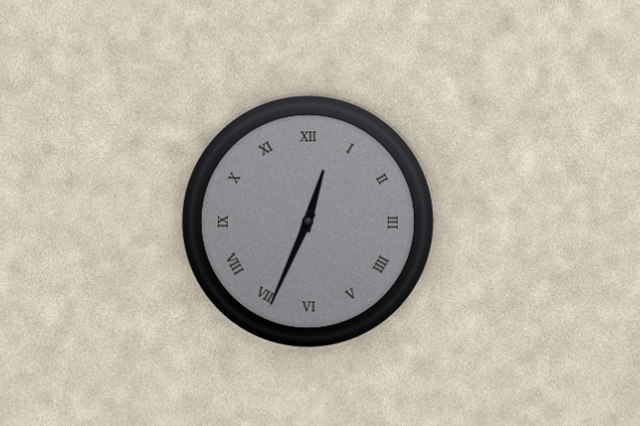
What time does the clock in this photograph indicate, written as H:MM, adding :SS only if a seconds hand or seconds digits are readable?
12:34
